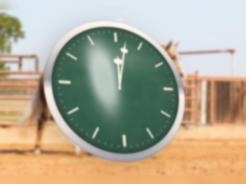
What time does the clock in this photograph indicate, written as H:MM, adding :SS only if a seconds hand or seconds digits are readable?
12:02
